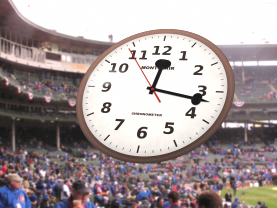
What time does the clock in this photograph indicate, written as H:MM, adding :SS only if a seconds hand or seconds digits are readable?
12:16:54
